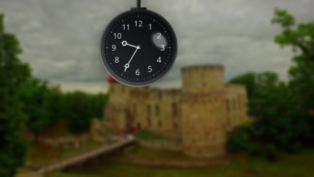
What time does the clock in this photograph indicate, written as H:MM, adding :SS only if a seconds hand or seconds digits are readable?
9:35
